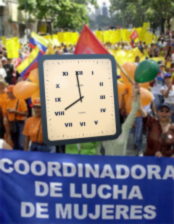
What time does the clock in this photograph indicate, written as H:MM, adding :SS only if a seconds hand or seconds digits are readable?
7:59
